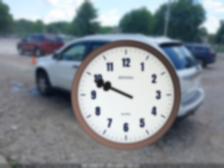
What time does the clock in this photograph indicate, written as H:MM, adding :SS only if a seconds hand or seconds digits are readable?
9:49
